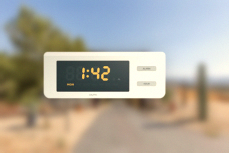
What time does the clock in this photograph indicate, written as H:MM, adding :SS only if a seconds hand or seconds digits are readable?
1:42
